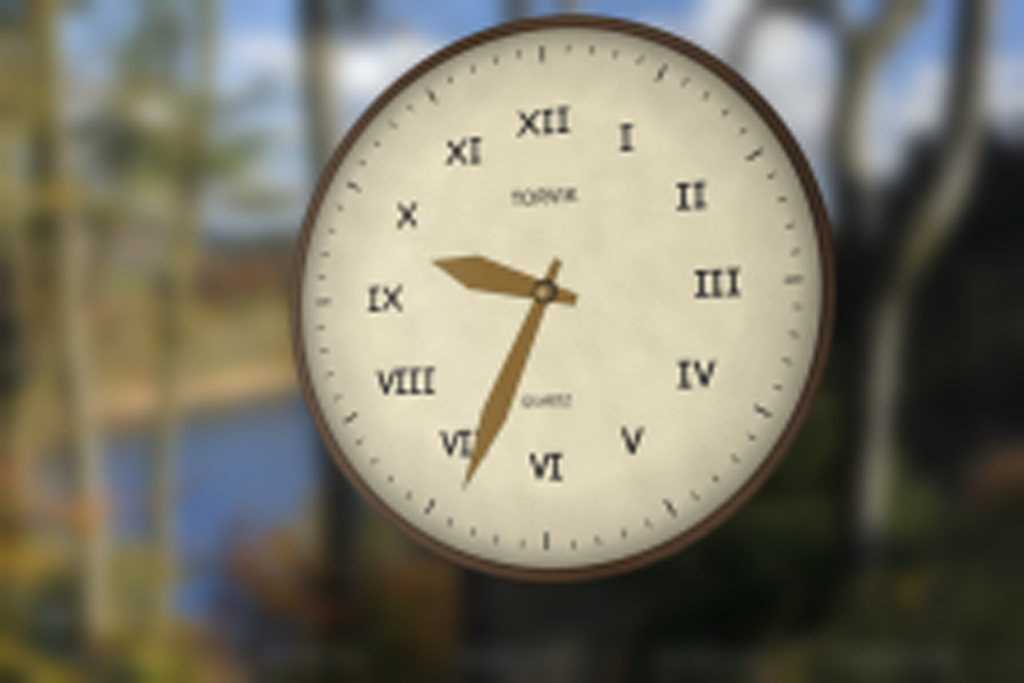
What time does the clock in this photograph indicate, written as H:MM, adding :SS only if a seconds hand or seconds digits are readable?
9:34
